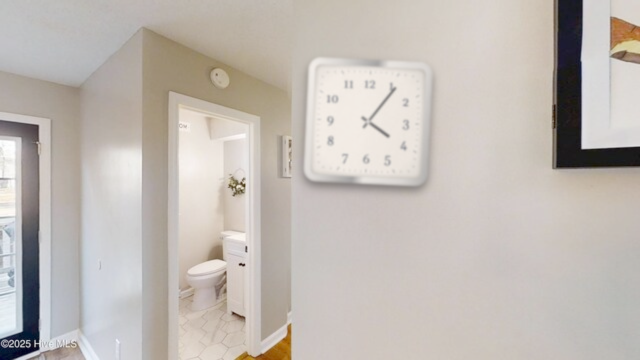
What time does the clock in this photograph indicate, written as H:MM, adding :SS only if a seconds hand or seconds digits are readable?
4:06
